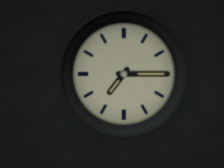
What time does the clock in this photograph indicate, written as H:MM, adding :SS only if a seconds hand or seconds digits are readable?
7:15
